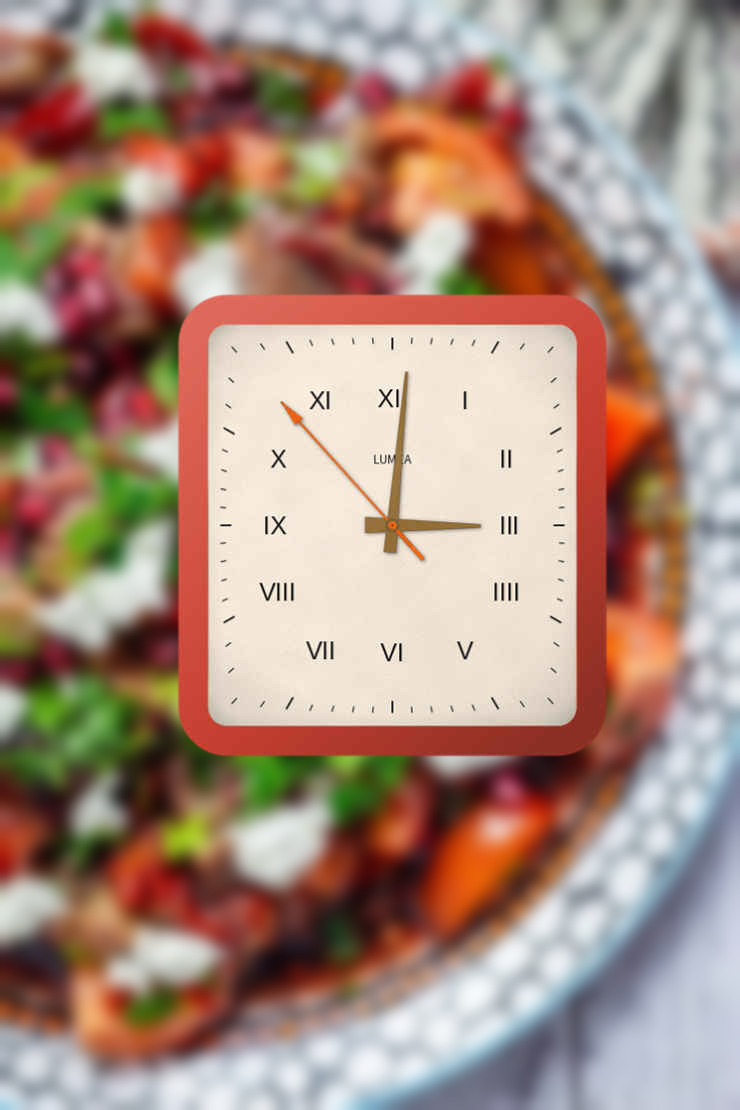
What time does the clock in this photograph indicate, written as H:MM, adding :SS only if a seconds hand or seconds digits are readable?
3:00:53
